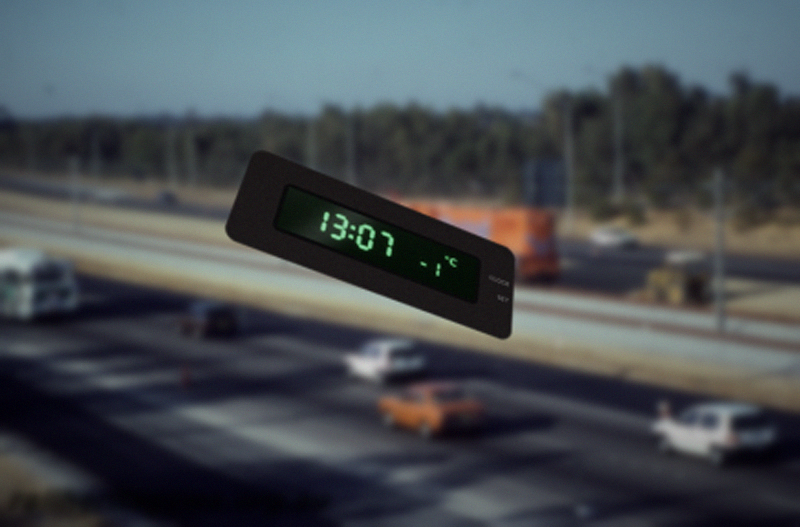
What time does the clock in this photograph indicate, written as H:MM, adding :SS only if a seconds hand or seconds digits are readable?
13:07
